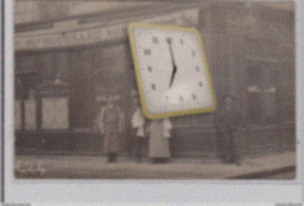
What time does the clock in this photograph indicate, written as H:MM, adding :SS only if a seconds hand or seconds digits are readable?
7:00
